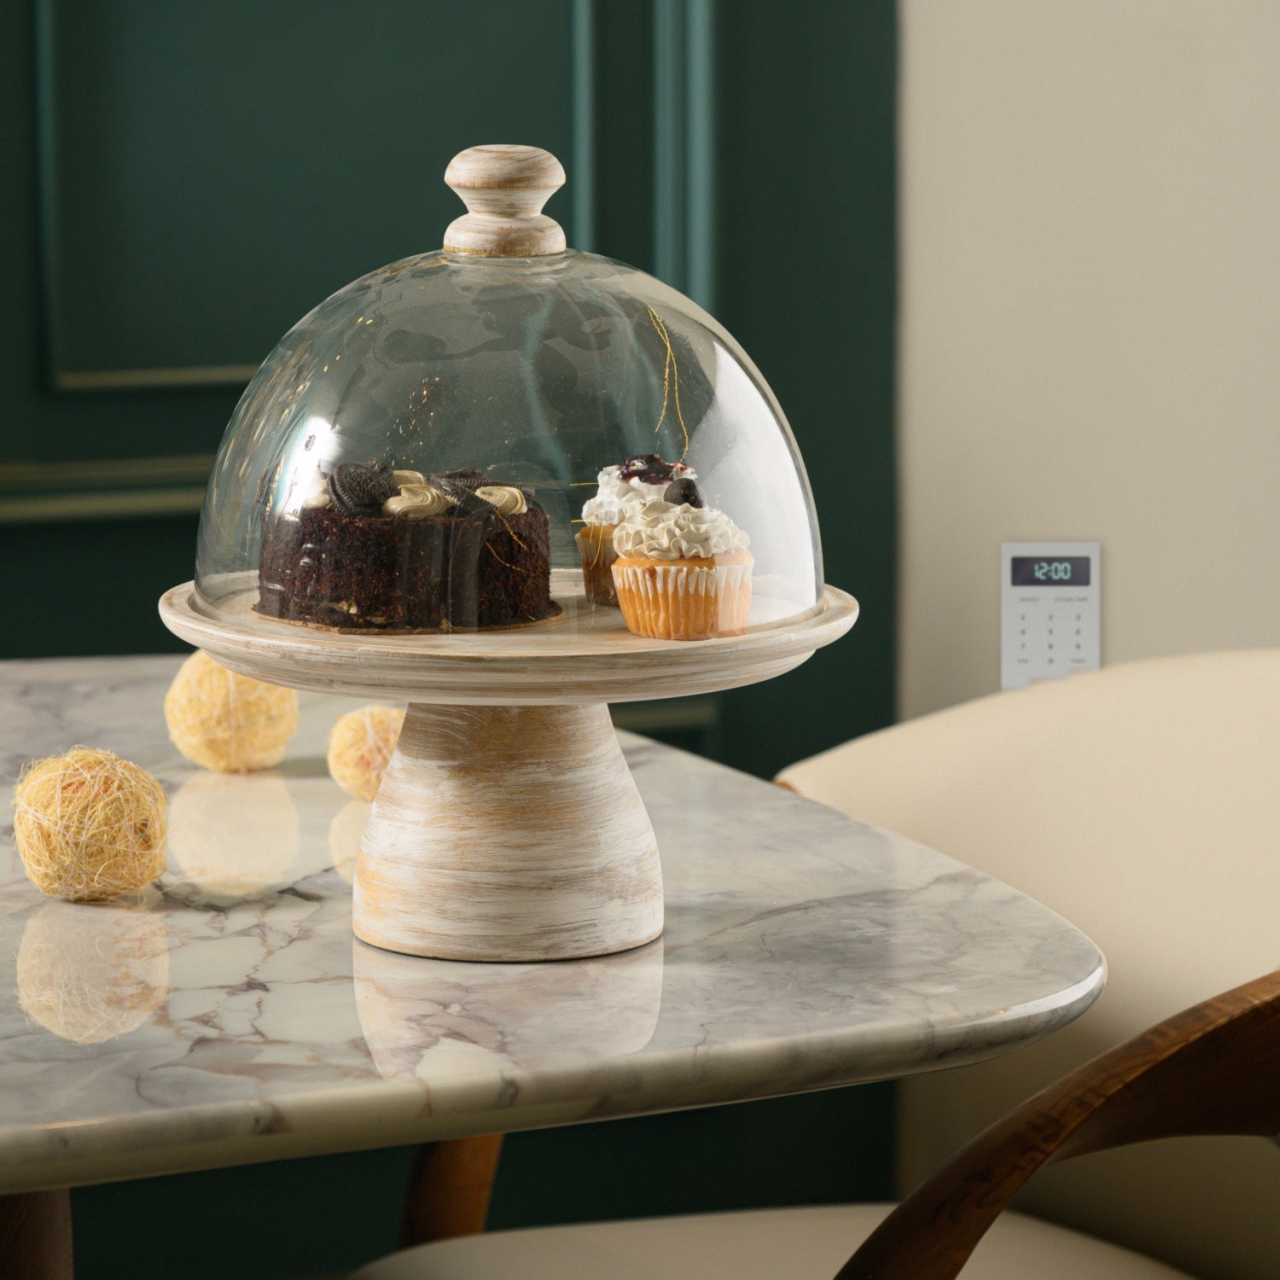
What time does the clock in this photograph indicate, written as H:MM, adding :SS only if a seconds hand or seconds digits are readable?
12:00
